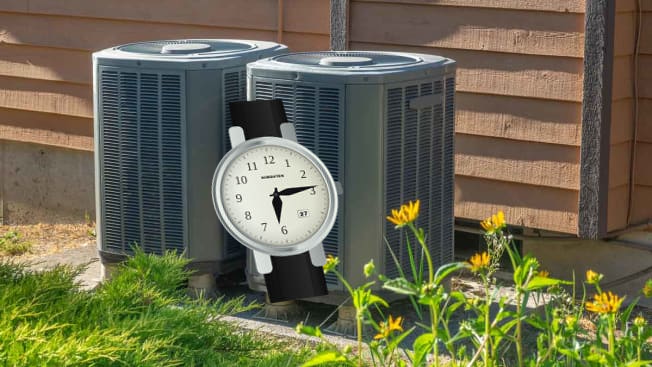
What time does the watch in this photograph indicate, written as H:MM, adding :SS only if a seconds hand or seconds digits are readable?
6:14
